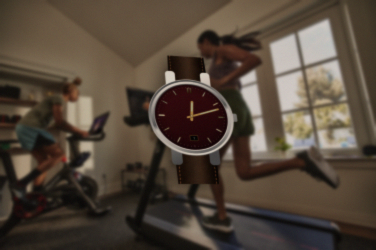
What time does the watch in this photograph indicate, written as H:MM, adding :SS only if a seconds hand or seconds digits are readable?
12:12
